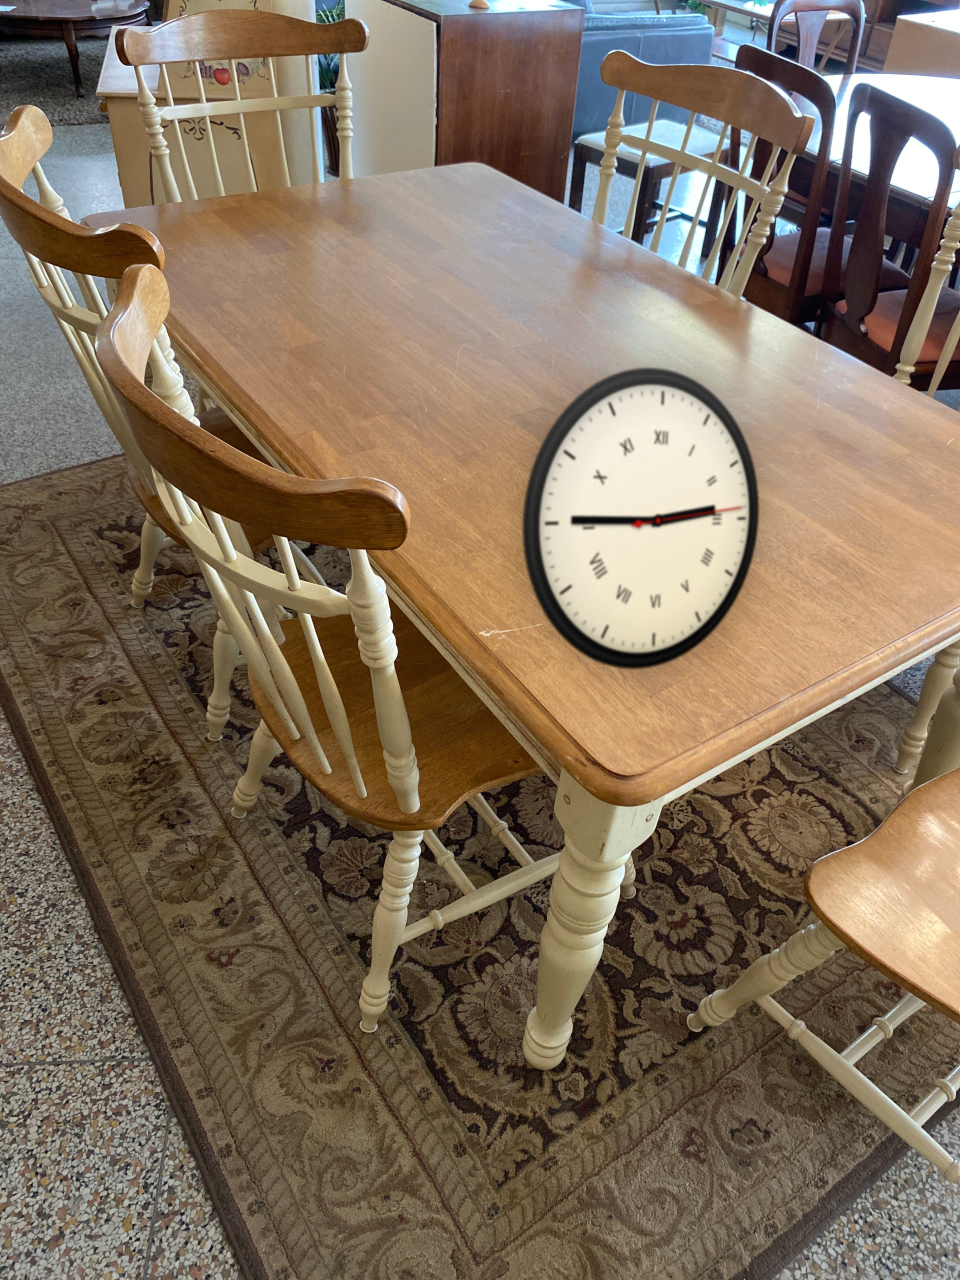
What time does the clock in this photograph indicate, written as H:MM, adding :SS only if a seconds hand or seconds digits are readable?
2:45:14
